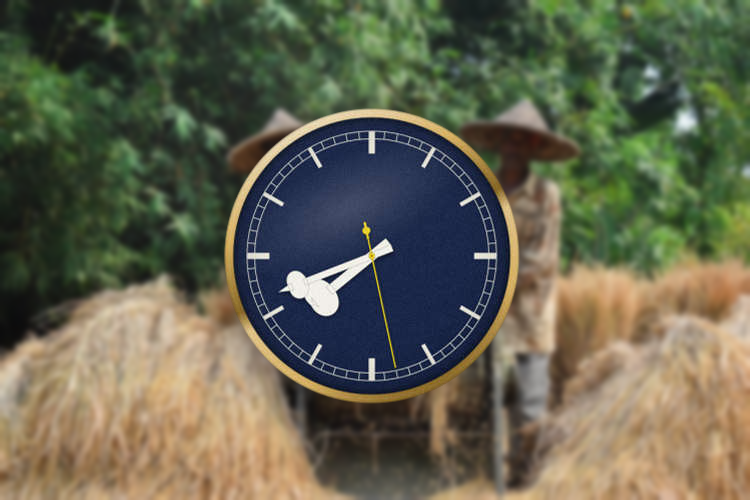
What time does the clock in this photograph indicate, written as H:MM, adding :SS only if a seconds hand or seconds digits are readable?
7:41:28
